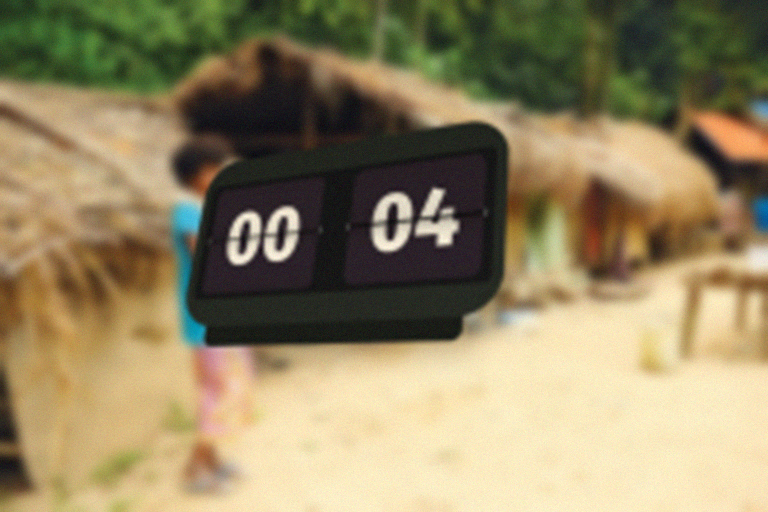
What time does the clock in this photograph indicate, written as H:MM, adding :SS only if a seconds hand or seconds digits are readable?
0:04
